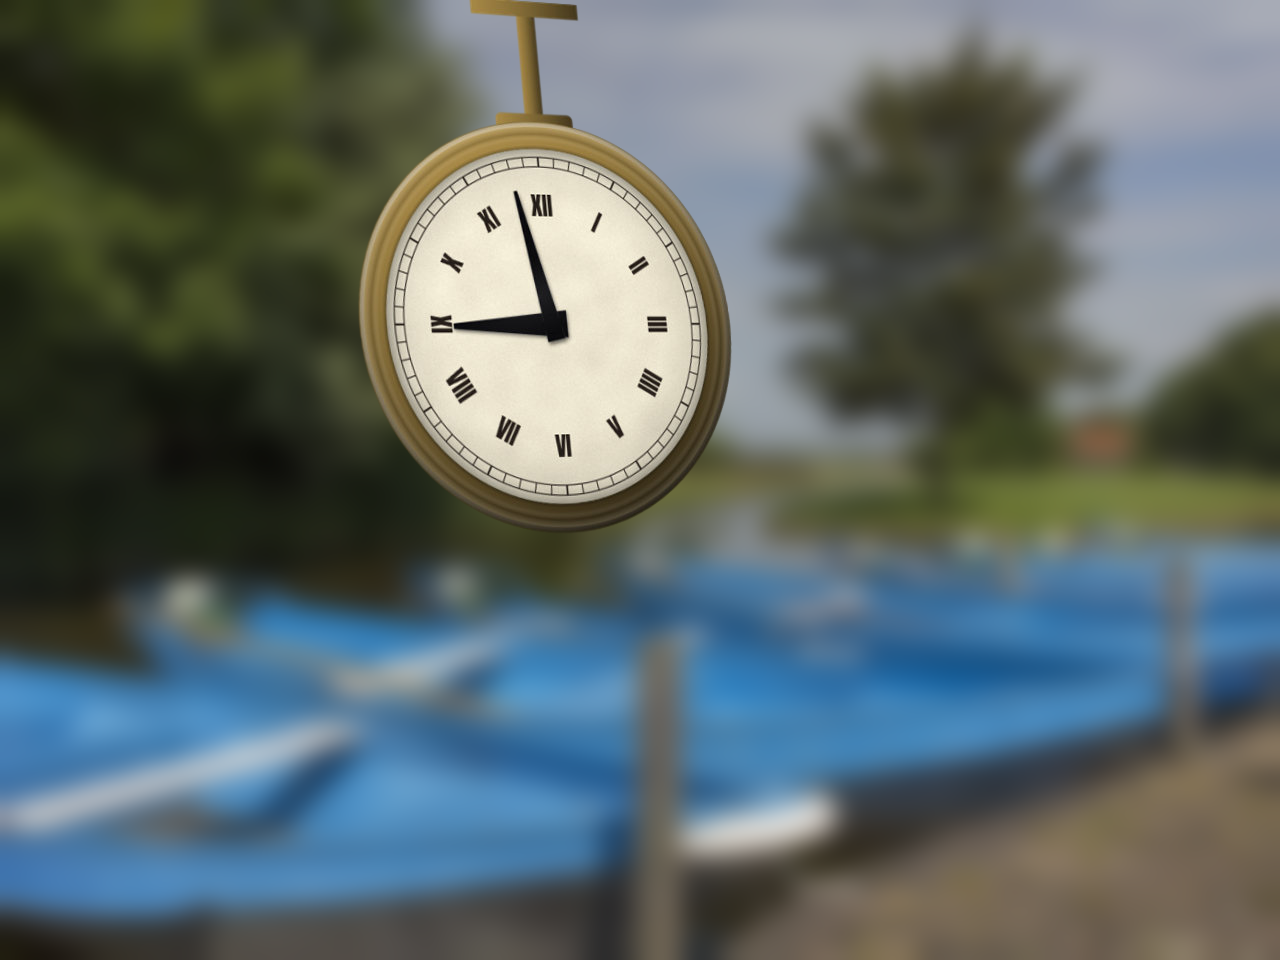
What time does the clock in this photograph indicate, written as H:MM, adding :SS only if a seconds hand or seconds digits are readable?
8:58
